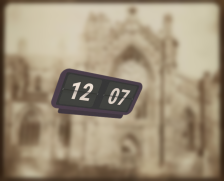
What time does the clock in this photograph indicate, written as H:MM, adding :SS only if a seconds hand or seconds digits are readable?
12:07
